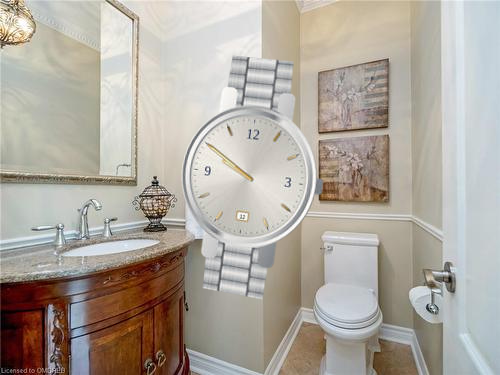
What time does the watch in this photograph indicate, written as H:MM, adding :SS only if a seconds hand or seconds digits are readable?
9:50
